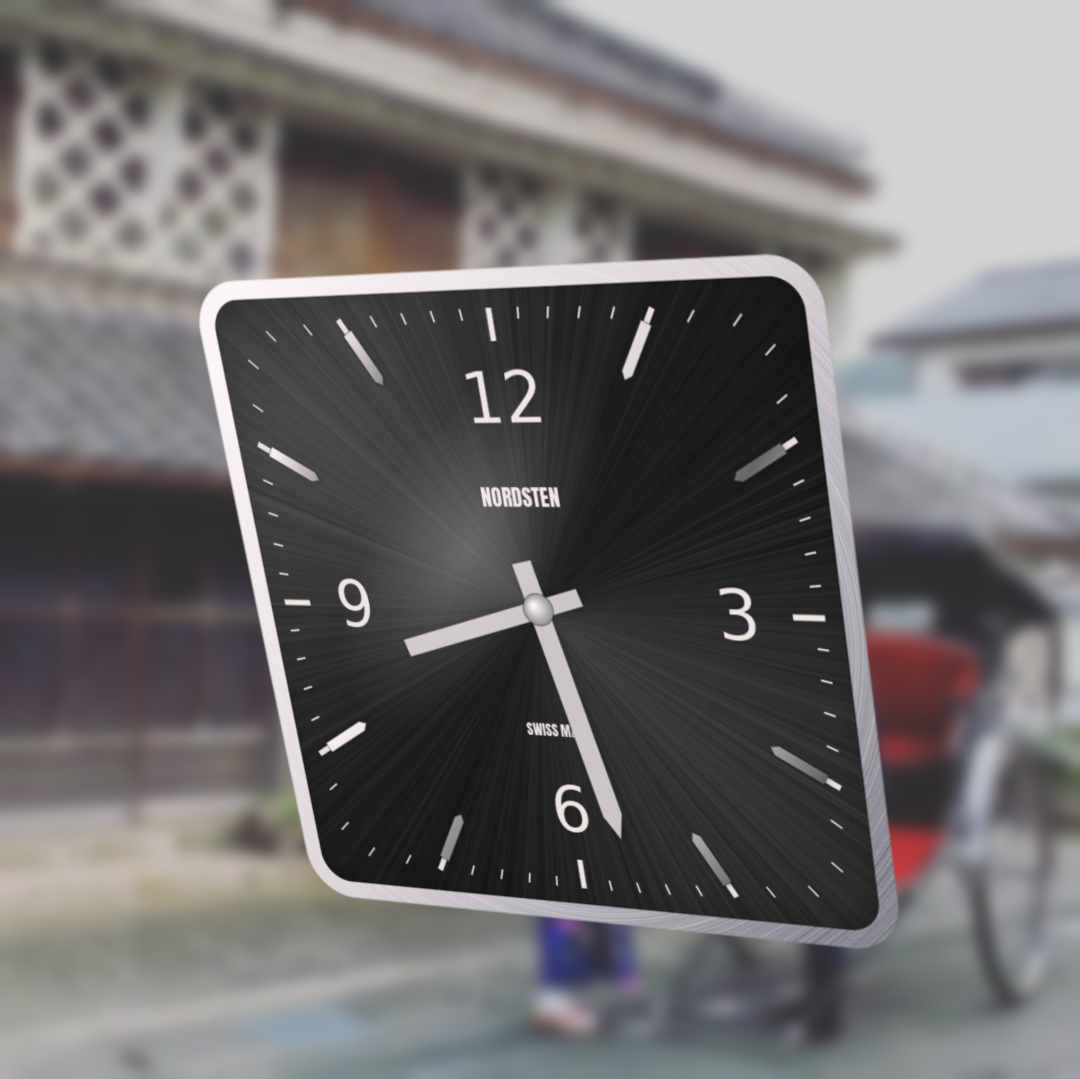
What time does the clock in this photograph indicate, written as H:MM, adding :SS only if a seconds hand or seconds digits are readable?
8:28
